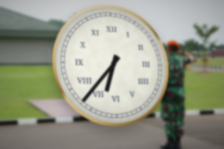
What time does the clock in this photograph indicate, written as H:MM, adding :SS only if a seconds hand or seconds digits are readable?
6:37
